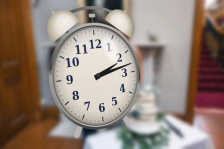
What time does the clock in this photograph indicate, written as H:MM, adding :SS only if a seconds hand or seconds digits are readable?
2:13
